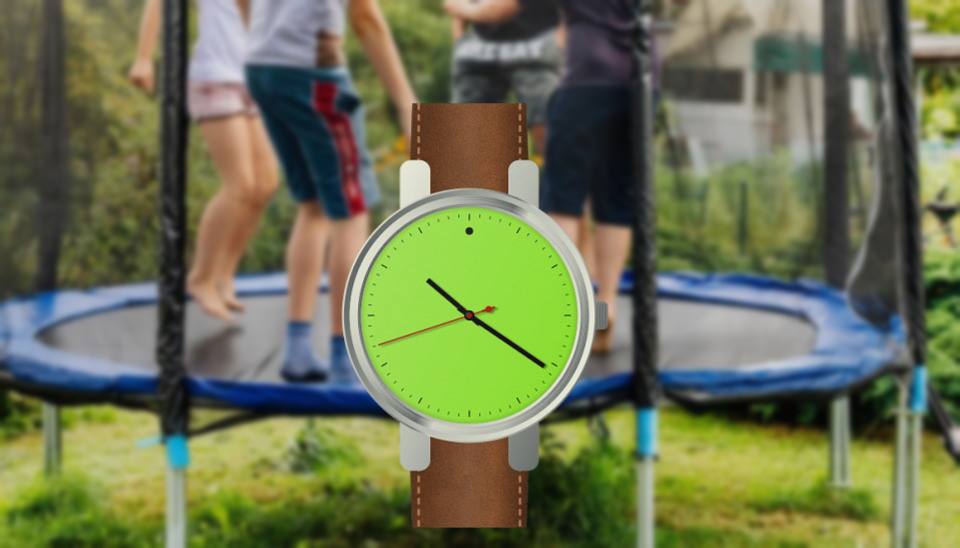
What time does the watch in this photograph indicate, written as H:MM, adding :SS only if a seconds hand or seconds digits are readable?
10:20:42
